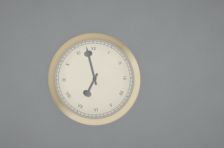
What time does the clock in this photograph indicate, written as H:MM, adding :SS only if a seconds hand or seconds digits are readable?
6:58
